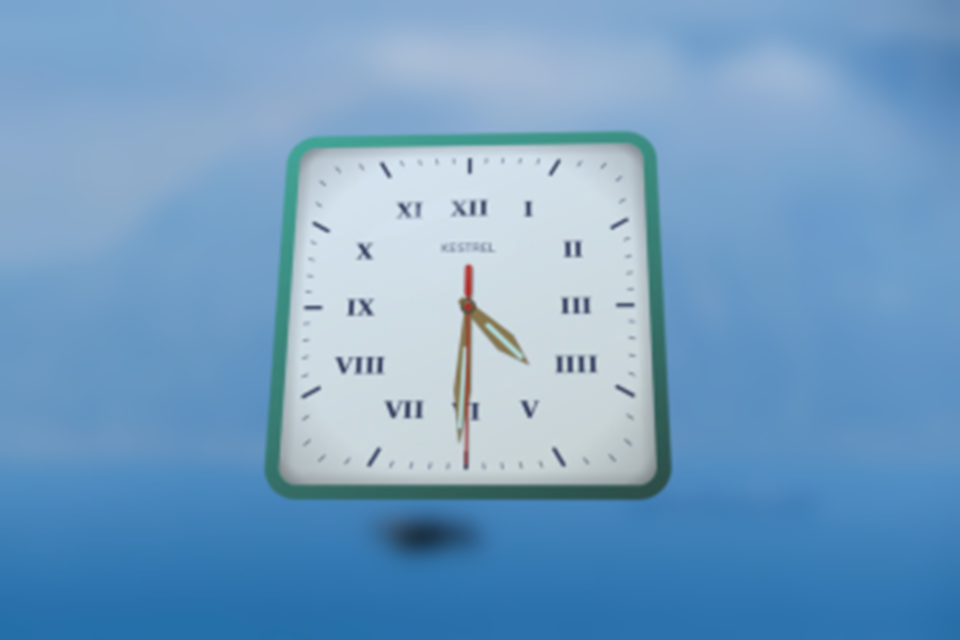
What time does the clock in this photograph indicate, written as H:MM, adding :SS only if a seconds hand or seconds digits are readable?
4:30:30
